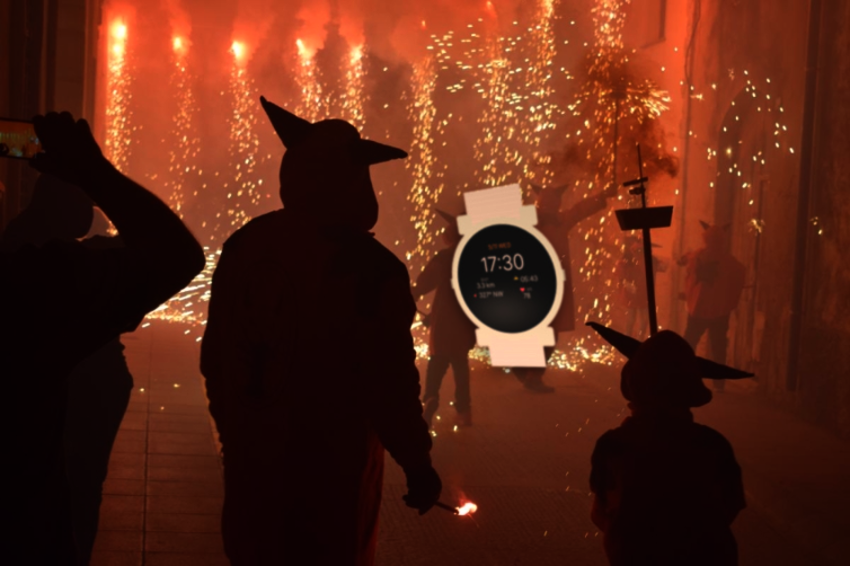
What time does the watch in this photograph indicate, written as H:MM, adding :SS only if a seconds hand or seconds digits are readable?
17:30
